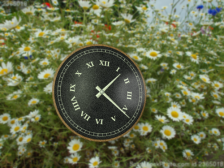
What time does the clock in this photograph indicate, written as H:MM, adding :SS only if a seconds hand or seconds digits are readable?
1:21
